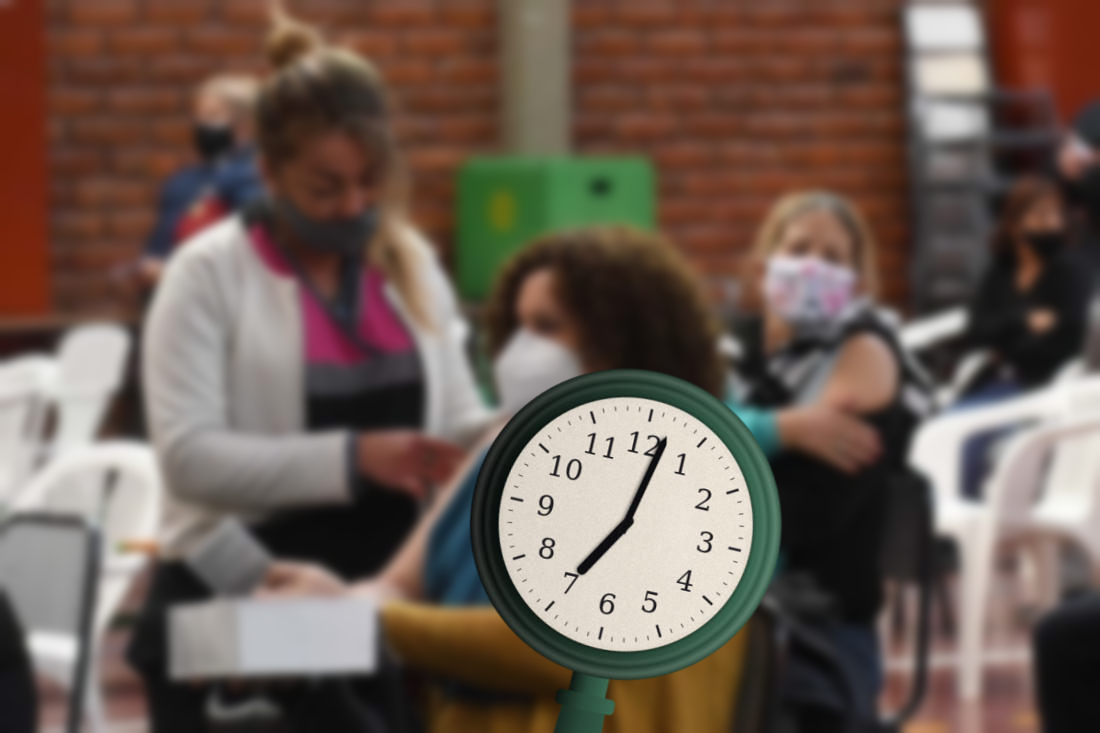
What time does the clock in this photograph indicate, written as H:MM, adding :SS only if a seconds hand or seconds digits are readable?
7:02
